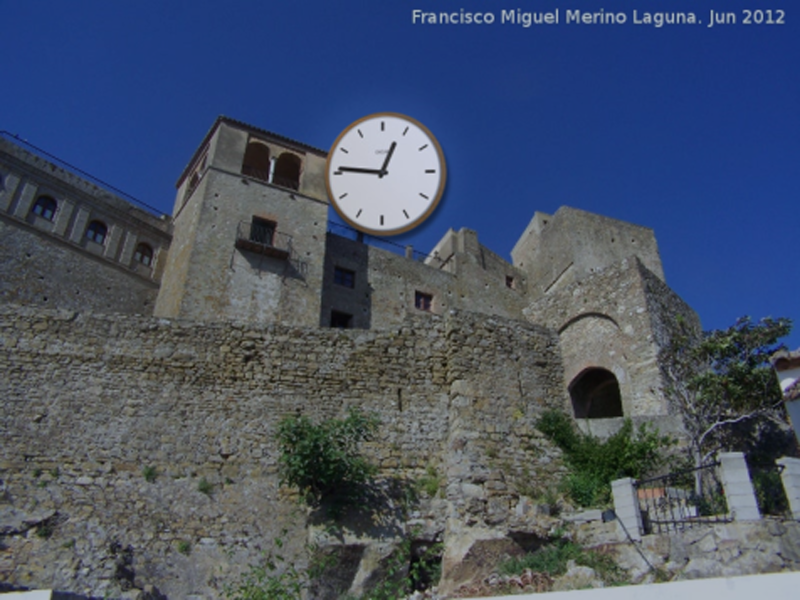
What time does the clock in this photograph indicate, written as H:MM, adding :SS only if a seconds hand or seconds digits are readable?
12:46
